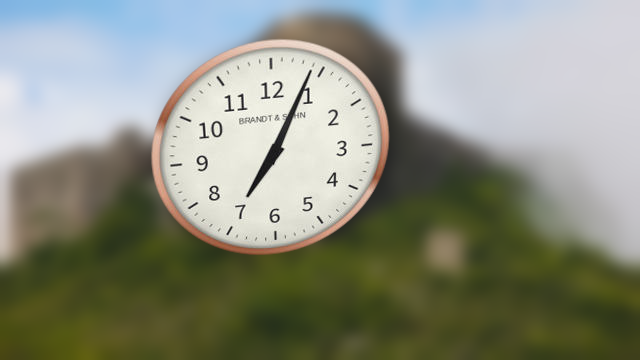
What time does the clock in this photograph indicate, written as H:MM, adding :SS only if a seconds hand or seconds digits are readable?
7:04
